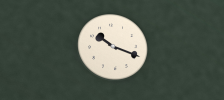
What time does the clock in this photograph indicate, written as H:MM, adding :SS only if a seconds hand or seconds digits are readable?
10:19
